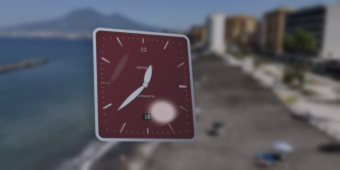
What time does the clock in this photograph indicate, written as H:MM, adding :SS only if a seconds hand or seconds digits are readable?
12:38
